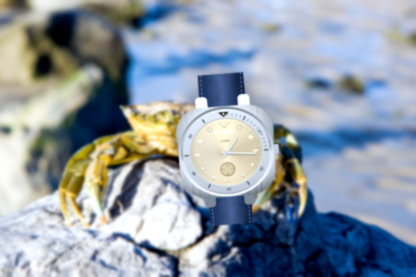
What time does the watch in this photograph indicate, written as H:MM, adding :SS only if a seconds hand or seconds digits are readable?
1:16
